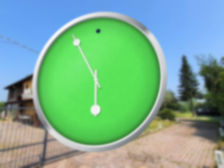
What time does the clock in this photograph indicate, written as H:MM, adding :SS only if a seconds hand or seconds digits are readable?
5:55
